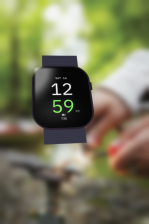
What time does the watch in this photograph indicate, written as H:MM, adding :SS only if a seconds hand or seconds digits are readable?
12:59
